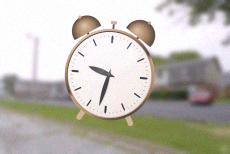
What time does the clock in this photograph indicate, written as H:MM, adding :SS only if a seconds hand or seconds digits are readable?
9:32
